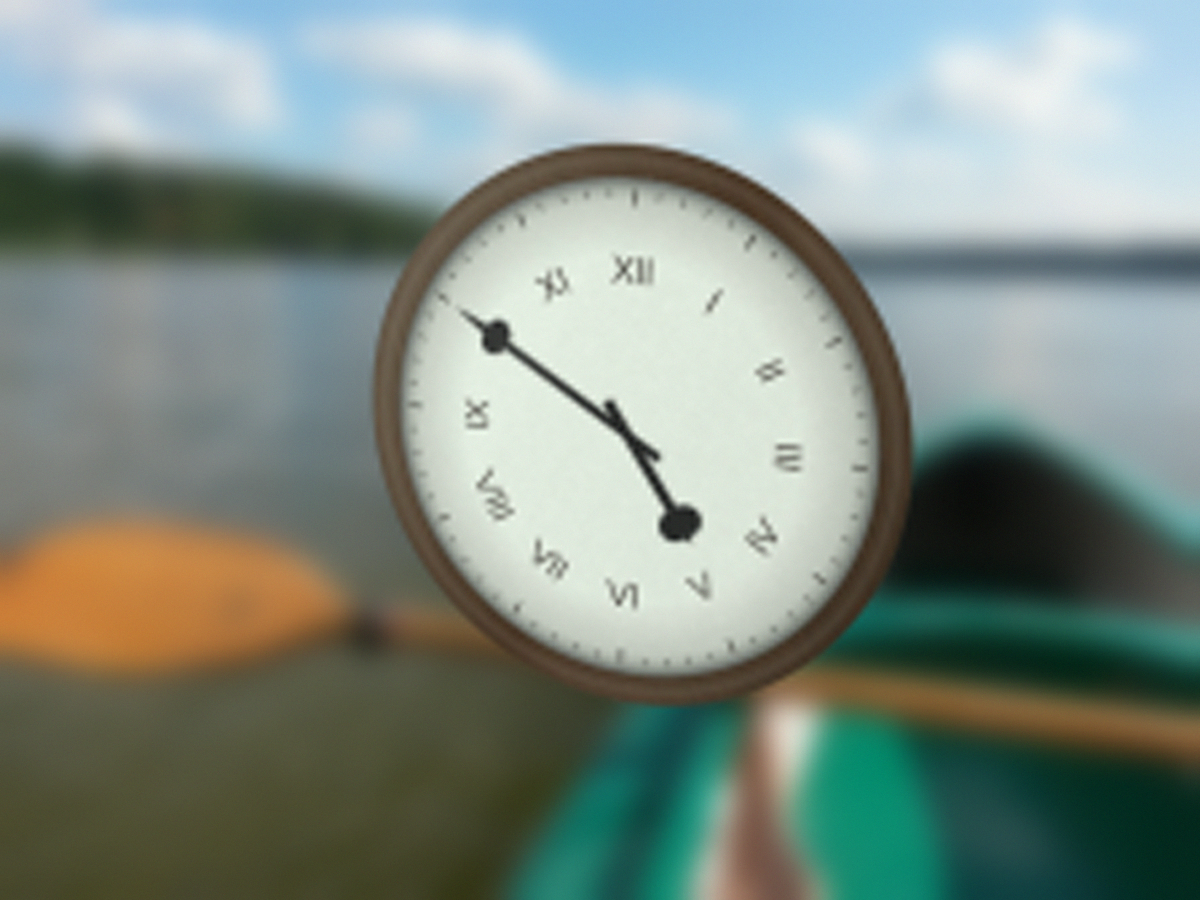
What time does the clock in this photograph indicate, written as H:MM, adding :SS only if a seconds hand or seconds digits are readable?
4:50
